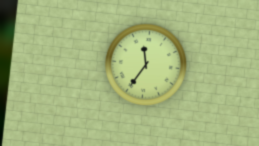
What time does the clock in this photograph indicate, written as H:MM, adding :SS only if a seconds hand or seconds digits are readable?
11:35
